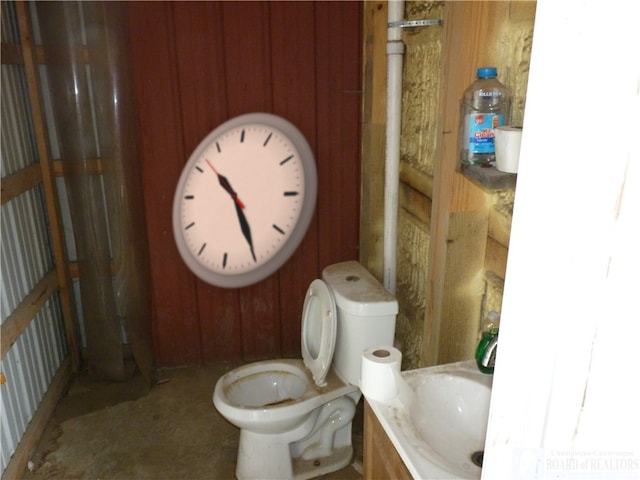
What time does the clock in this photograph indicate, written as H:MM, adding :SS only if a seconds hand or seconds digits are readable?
10:24:52
